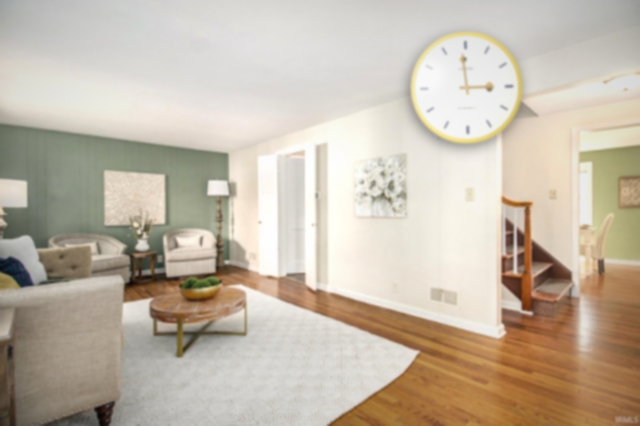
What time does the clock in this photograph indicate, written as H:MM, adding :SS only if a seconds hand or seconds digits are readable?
2:59
